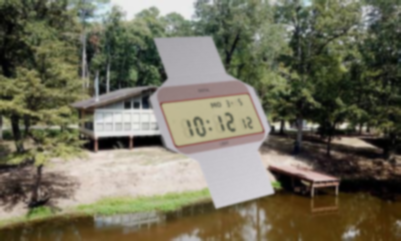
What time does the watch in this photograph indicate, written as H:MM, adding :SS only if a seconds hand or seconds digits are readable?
10:12:12
